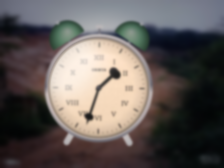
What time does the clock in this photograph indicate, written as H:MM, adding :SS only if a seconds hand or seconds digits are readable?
1:33
